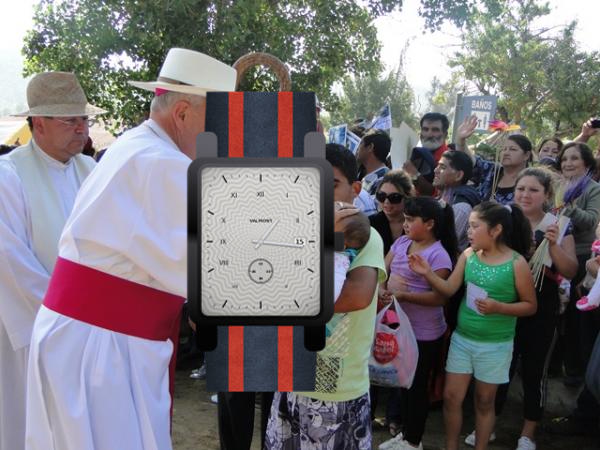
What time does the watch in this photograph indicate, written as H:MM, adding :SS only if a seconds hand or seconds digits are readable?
1:16
